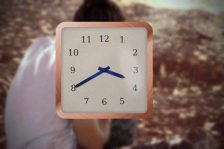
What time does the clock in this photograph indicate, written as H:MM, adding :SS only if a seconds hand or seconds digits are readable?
3:40
